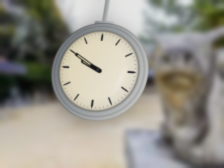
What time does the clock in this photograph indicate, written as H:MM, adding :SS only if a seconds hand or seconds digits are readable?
9:50
